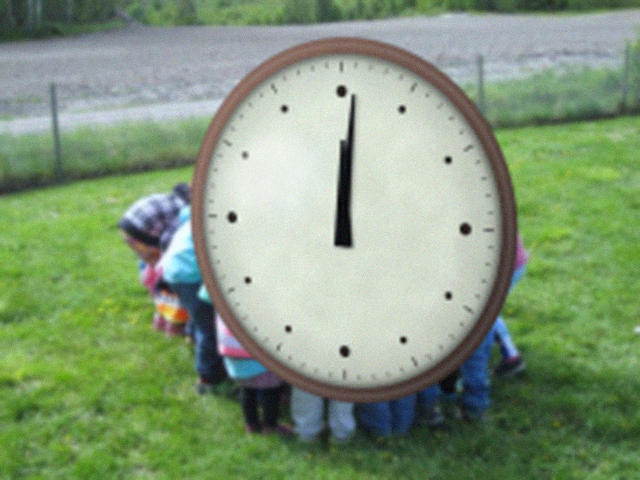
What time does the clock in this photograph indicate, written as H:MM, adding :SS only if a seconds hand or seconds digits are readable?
12:01
